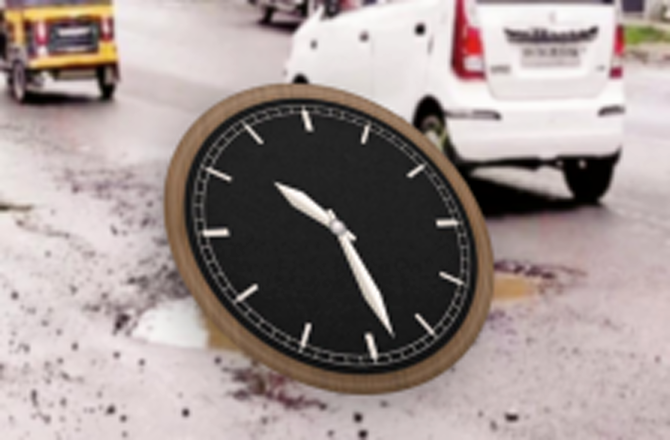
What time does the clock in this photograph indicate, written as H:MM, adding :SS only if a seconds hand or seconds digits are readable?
10:28
